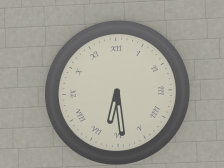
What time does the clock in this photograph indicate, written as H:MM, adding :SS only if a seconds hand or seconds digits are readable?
6:29
